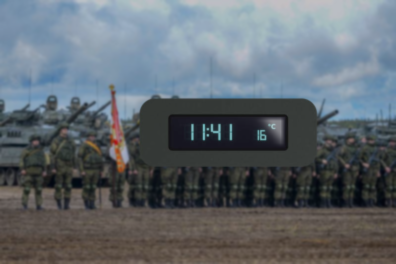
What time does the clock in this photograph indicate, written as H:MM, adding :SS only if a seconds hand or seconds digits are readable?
11:41
